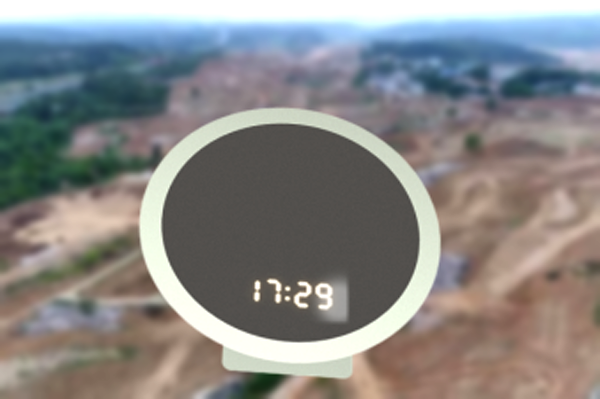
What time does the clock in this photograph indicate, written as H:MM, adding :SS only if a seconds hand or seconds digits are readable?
17:29
